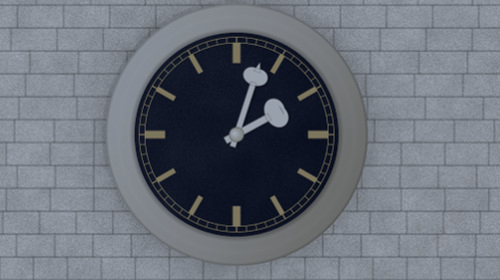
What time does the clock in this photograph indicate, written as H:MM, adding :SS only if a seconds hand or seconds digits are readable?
2:03
